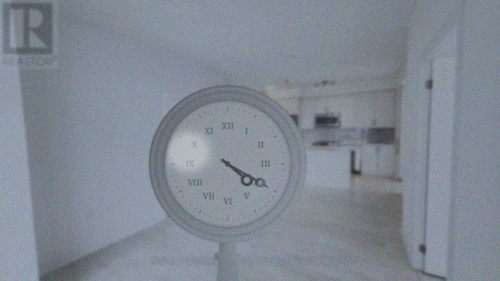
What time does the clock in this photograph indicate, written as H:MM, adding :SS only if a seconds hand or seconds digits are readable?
4:20
